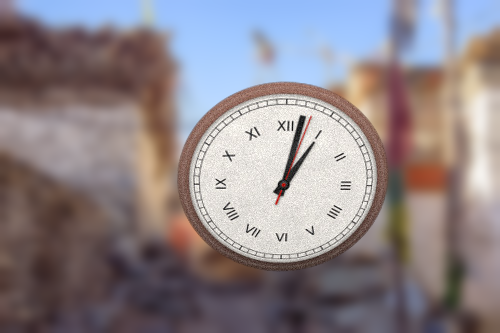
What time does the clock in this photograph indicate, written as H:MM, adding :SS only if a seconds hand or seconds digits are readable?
1:02:03
